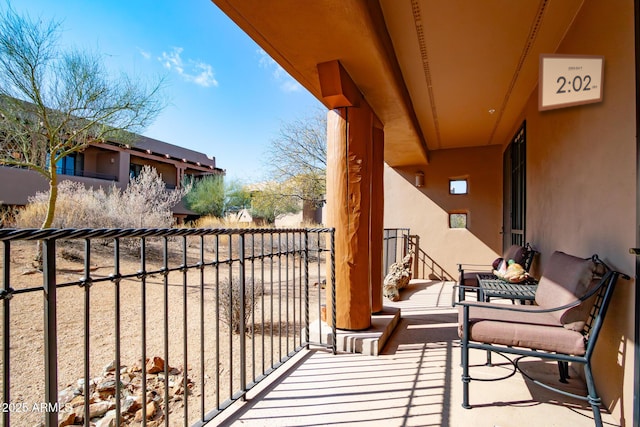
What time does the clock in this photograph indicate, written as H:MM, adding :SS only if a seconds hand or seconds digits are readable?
2:02
